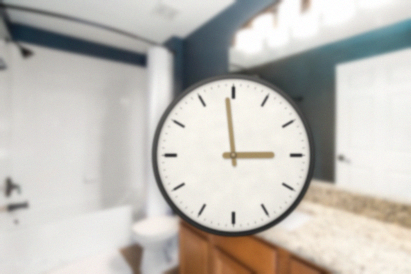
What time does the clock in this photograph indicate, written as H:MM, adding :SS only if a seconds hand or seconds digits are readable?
2:59
